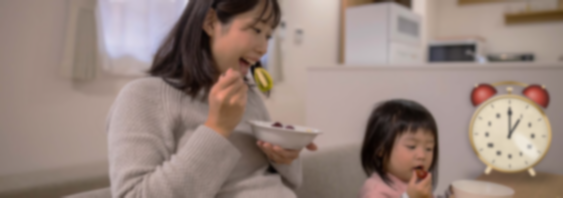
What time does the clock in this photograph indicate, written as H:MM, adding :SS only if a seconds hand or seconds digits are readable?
1:00
